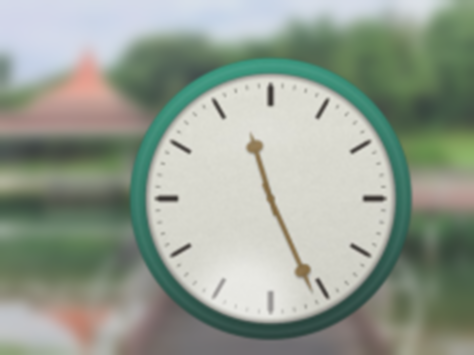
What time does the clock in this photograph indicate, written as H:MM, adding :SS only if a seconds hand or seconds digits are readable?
11:26
